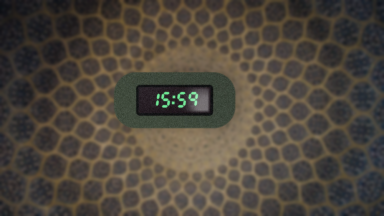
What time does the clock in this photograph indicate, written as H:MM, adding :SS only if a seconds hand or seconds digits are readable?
15:59
